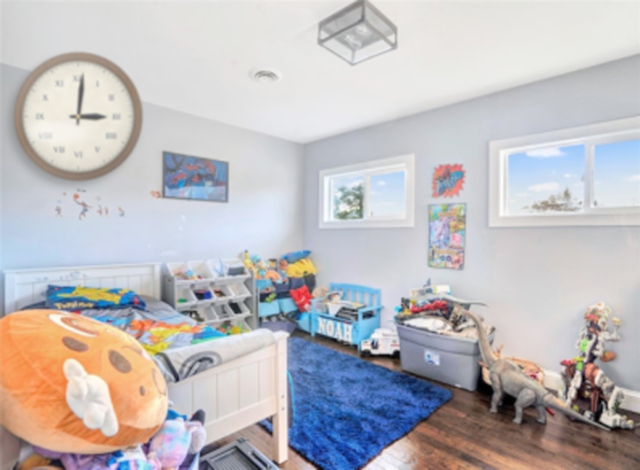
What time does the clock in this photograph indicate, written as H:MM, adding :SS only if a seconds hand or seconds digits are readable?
3:01
